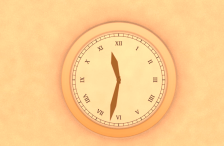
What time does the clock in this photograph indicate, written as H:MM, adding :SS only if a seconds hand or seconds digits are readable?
11:32
